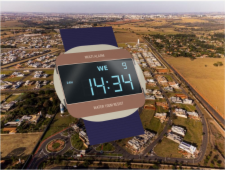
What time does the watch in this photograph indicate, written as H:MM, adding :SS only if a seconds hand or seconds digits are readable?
14:34
